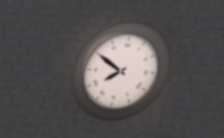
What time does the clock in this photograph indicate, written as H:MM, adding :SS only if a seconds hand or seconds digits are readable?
7:50
